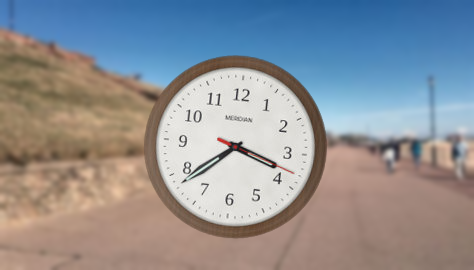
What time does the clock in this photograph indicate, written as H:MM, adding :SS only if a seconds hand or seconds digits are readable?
3:38:18
